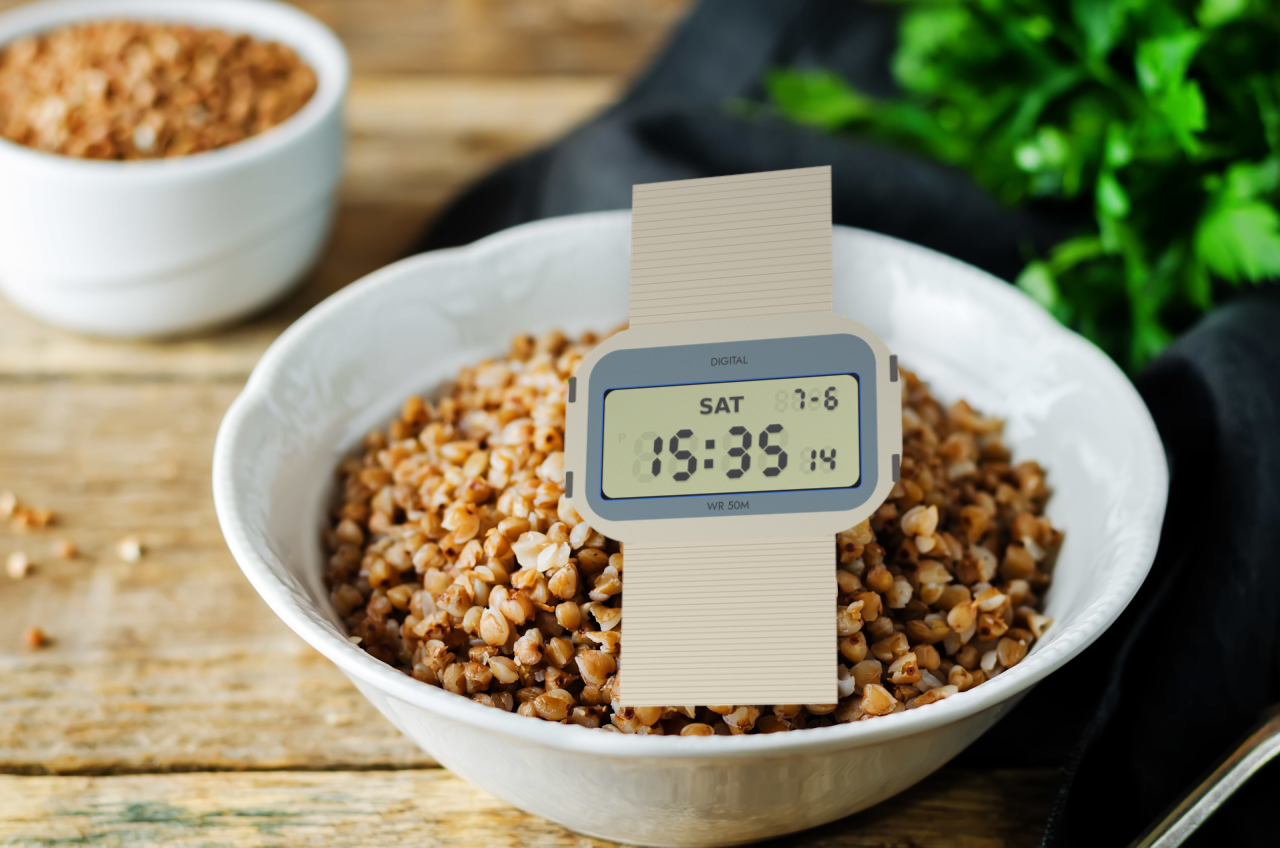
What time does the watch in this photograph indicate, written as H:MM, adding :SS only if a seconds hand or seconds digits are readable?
15:35:14
